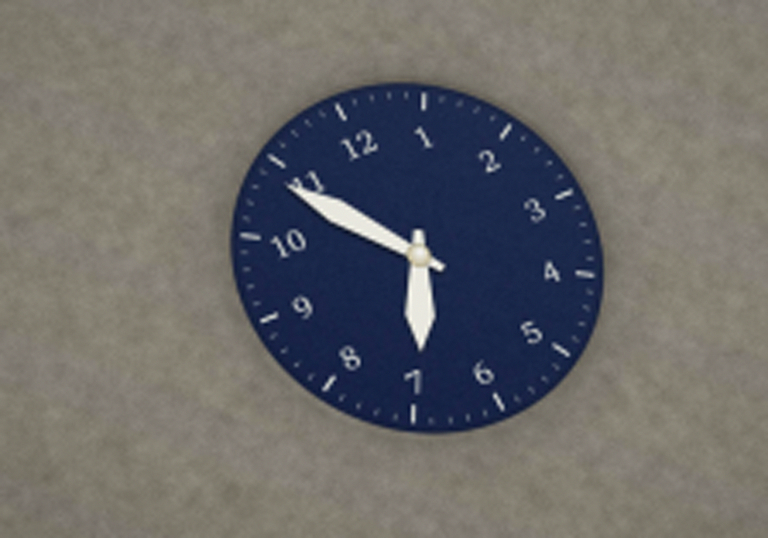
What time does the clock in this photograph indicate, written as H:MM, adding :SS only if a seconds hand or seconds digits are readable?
6:54
